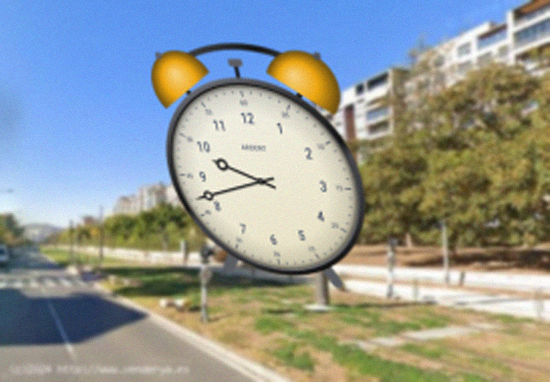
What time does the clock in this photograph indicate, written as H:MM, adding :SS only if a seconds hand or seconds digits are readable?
9:42
